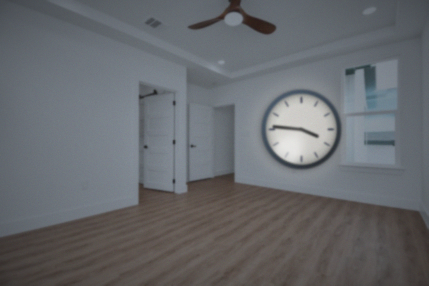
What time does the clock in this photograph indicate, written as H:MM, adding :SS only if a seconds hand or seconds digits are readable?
3:46
